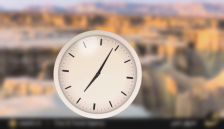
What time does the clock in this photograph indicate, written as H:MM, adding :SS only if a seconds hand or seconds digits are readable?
7:04
